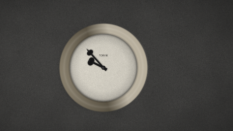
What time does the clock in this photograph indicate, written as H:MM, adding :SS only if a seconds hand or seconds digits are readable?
9:53
